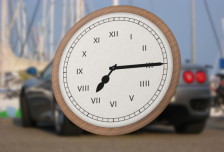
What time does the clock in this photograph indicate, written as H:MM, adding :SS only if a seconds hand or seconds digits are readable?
7:15
